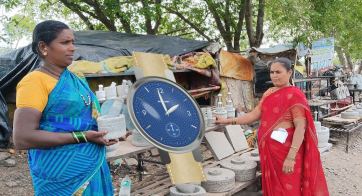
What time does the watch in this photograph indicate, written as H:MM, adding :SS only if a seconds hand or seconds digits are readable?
1:59
